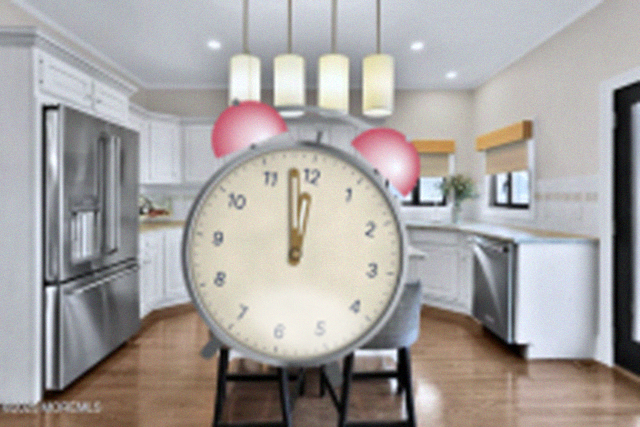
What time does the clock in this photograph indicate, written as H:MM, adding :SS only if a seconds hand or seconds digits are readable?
11:58
